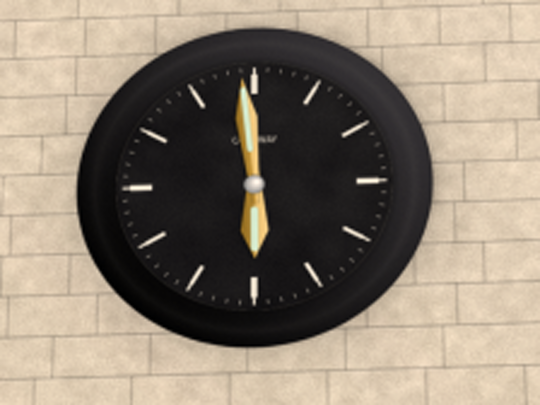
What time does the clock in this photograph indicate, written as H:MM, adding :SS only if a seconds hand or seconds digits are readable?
5:59
